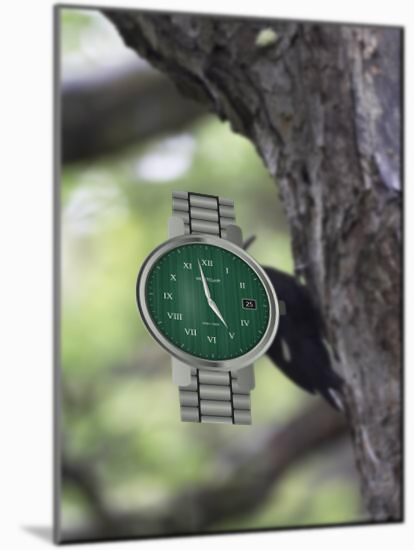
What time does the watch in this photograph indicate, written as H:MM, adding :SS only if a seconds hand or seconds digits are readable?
4:58
